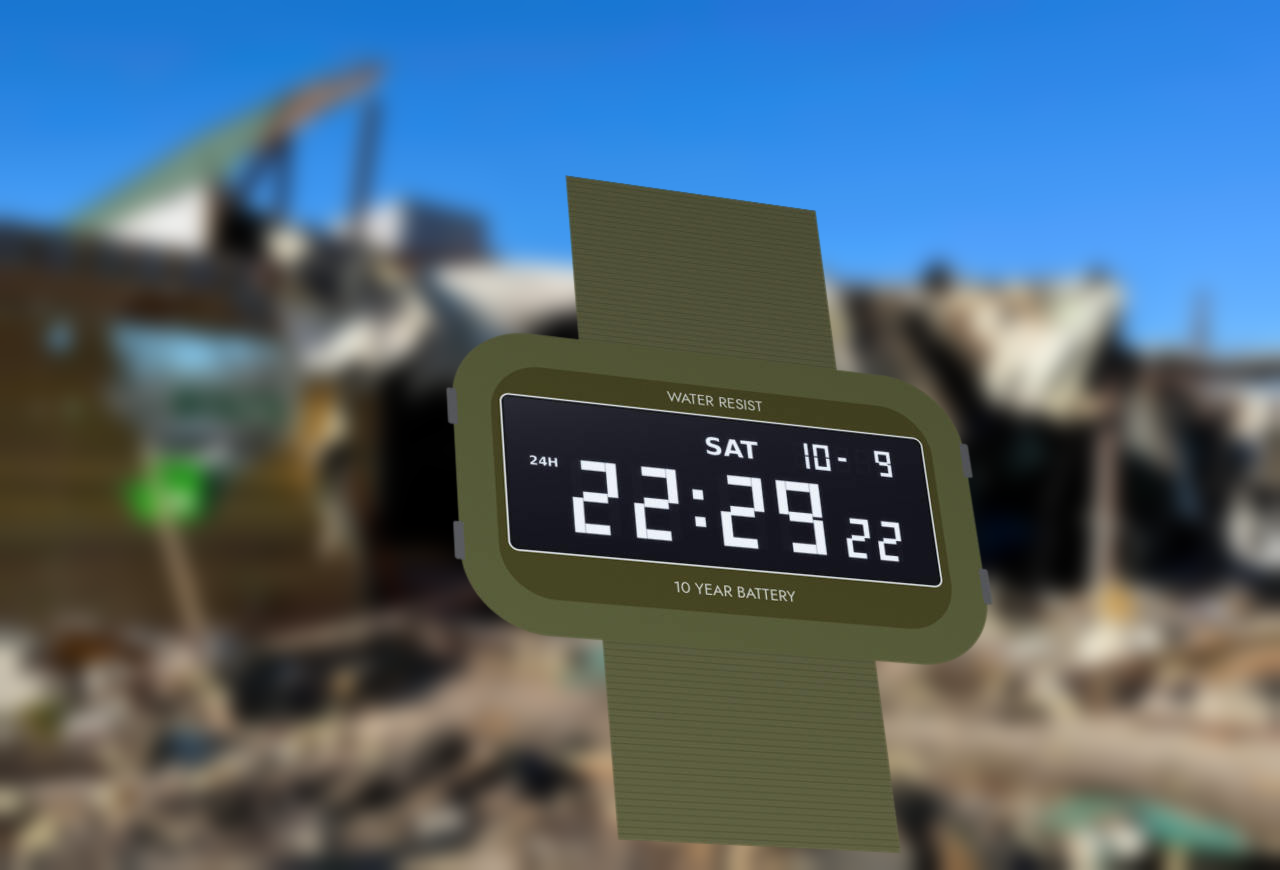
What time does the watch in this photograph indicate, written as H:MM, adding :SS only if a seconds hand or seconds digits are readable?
22:29:22
